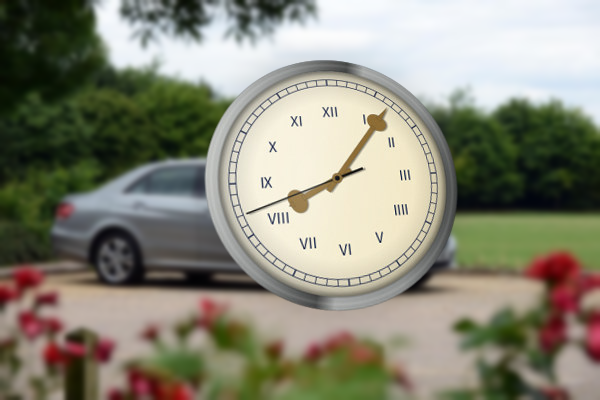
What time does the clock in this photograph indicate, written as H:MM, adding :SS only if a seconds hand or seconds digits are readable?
8:06:42
